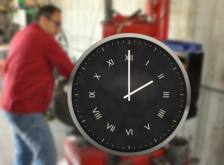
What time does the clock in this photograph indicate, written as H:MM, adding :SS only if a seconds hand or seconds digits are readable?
2:00
